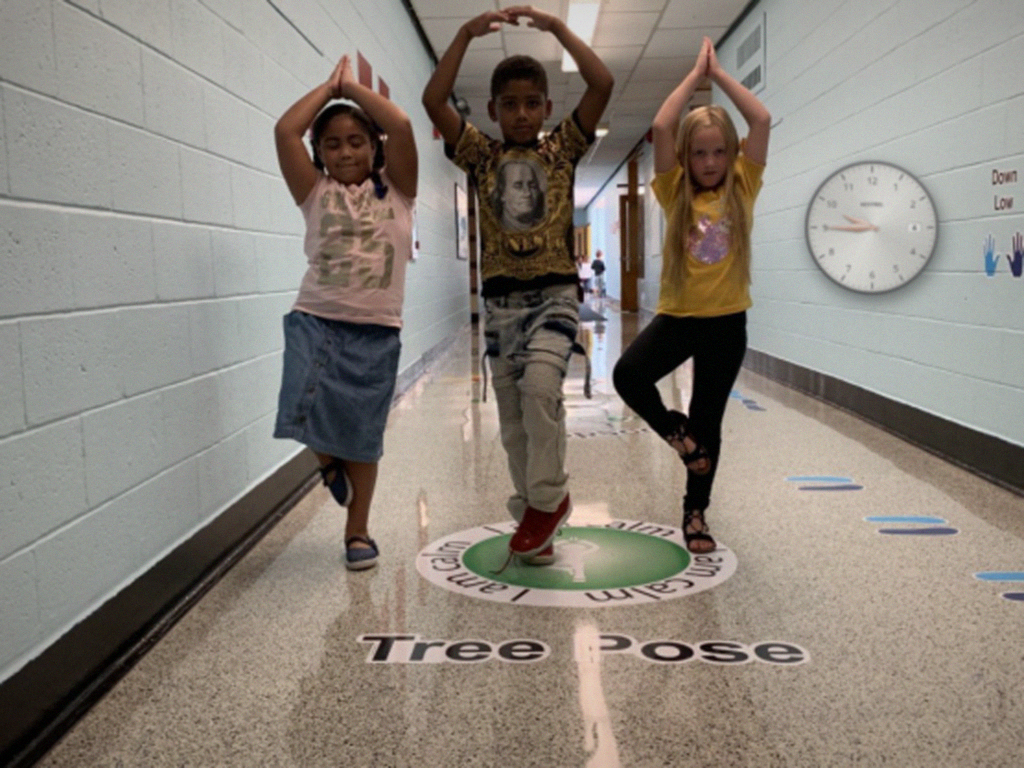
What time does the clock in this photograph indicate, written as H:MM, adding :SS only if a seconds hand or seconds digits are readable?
9:45
